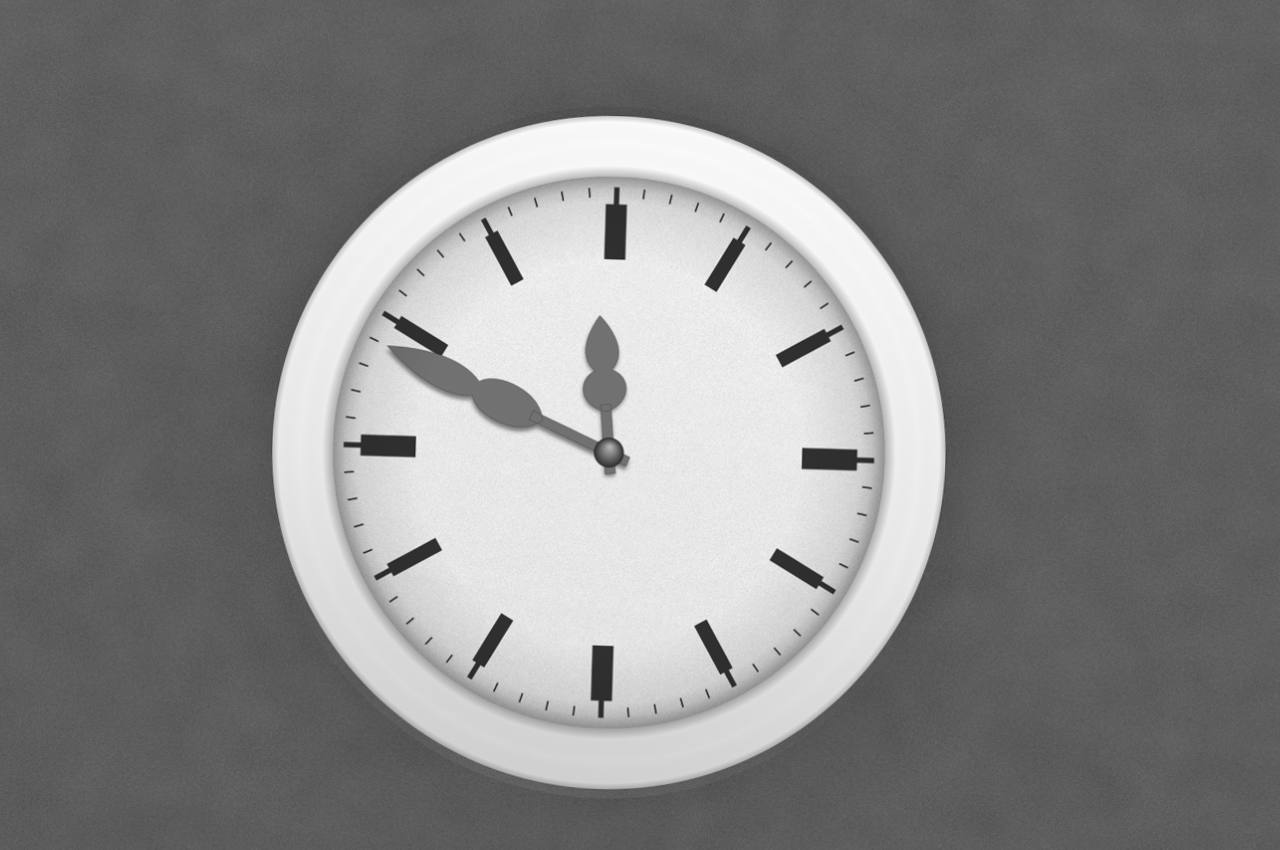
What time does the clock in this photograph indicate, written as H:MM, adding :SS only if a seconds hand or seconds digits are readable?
11:49
